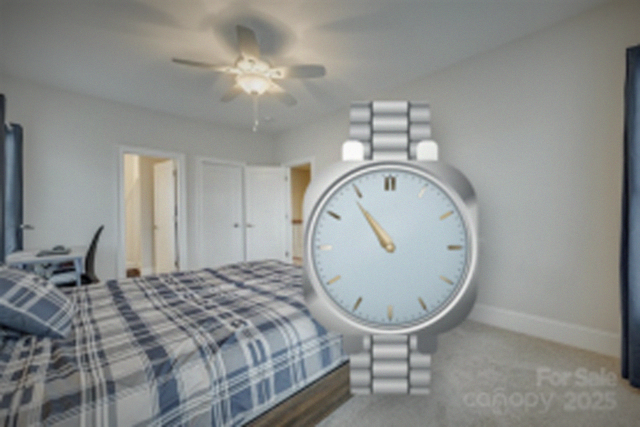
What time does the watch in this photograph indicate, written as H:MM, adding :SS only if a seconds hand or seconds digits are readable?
10:54
